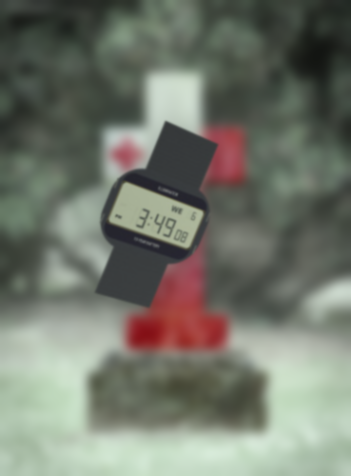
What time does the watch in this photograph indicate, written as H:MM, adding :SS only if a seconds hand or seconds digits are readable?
3:49:08
